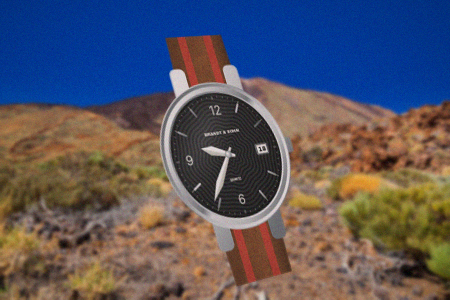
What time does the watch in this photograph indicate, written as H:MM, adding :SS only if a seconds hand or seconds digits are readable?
9:36
